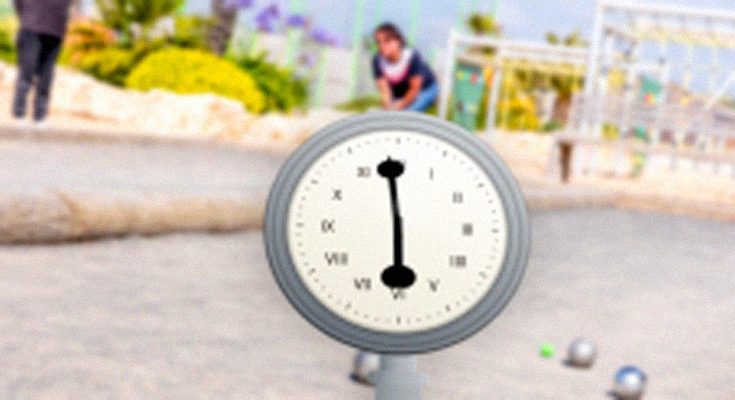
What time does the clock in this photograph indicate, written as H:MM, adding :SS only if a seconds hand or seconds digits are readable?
5:59
